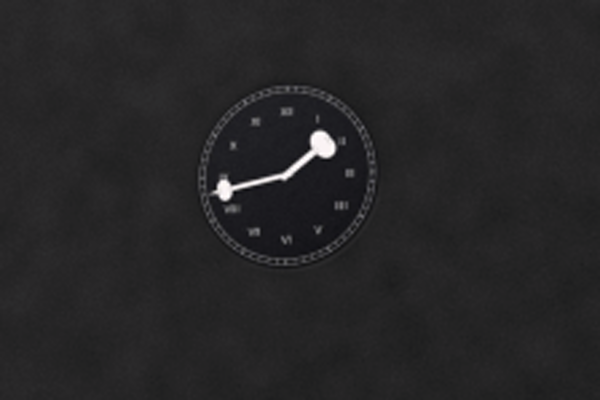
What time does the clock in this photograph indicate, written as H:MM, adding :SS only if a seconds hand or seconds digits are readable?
1:43
